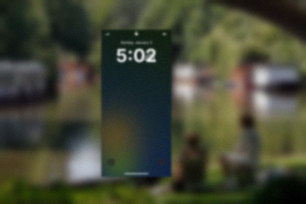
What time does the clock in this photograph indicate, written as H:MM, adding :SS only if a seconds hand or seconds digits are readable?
5:02
